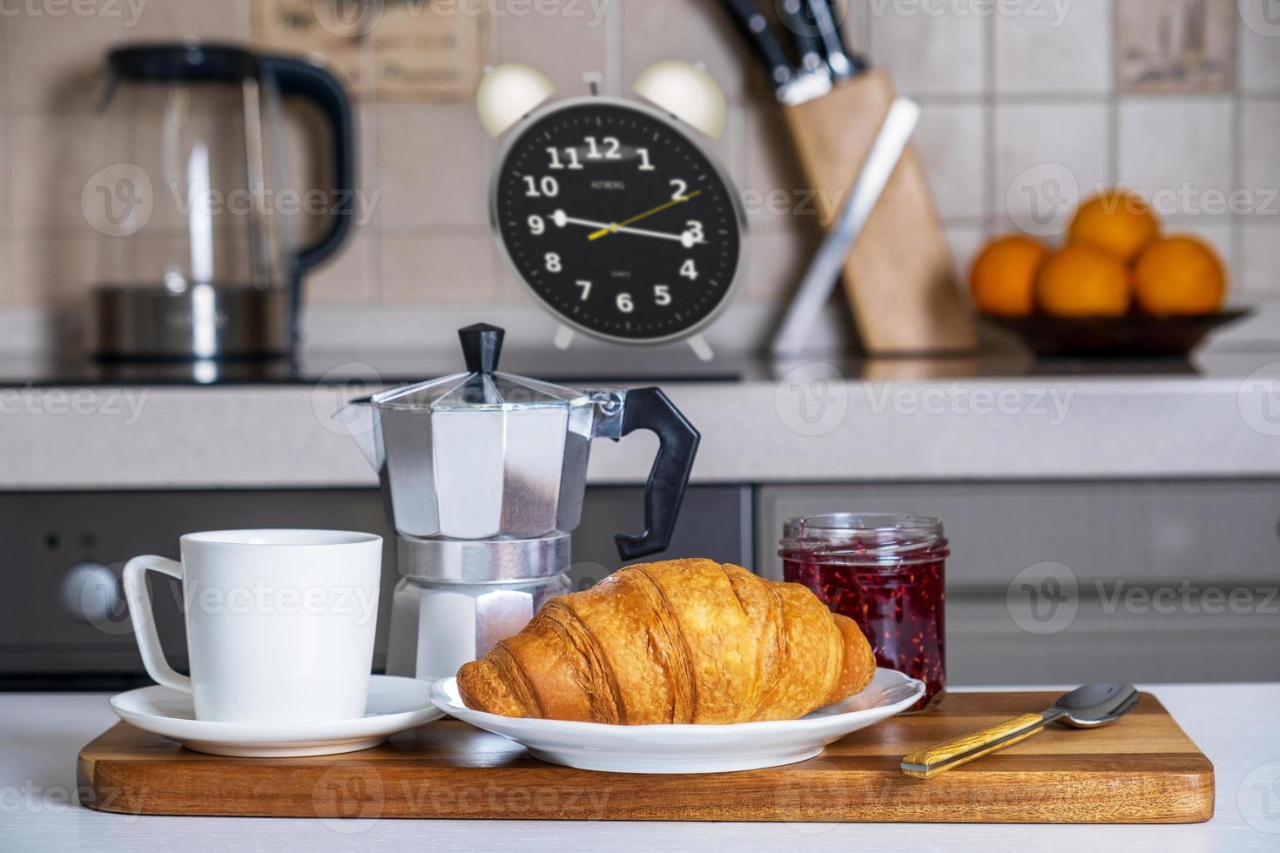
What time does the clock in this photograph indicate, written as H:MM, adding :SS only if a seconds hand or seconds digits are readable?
9:16:11
